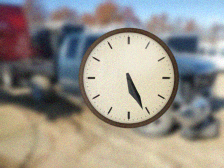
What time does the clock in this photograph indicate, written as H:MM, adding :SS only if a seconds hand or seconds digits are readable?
5:26
